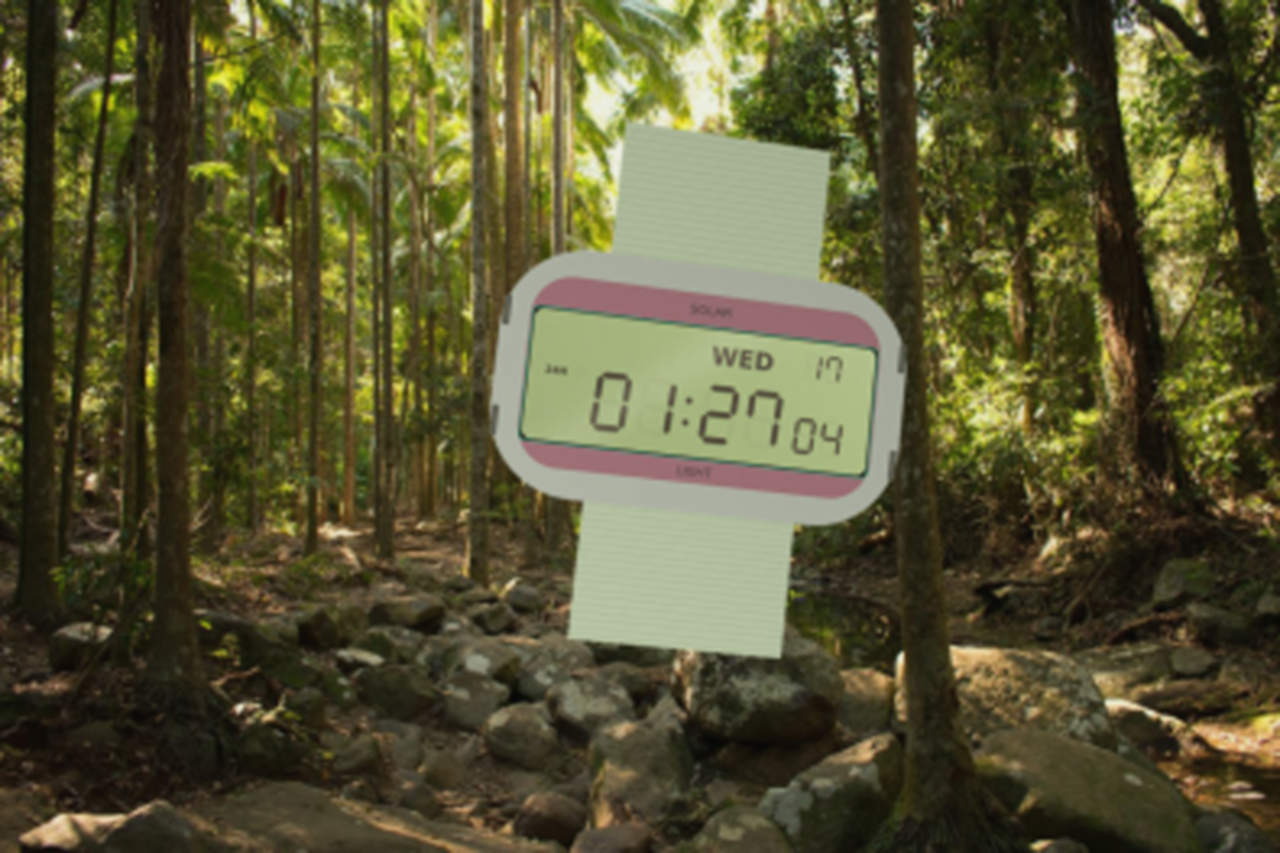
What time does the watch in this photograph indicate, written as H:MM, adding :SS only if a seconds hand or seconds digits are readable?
1:27:04
